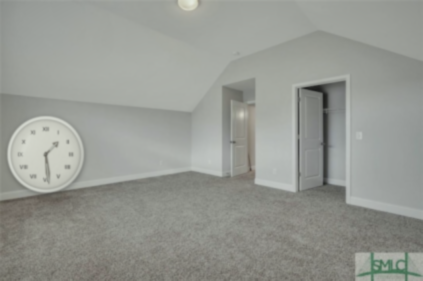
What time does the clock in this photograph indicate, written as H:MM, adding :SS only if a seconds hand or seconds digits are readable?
1:29
